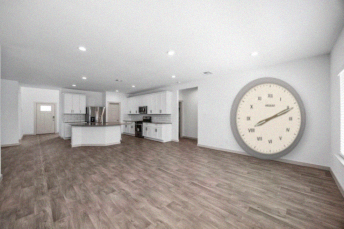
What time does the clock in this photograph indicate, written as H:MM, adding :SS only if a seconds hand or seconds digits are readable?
8:11
